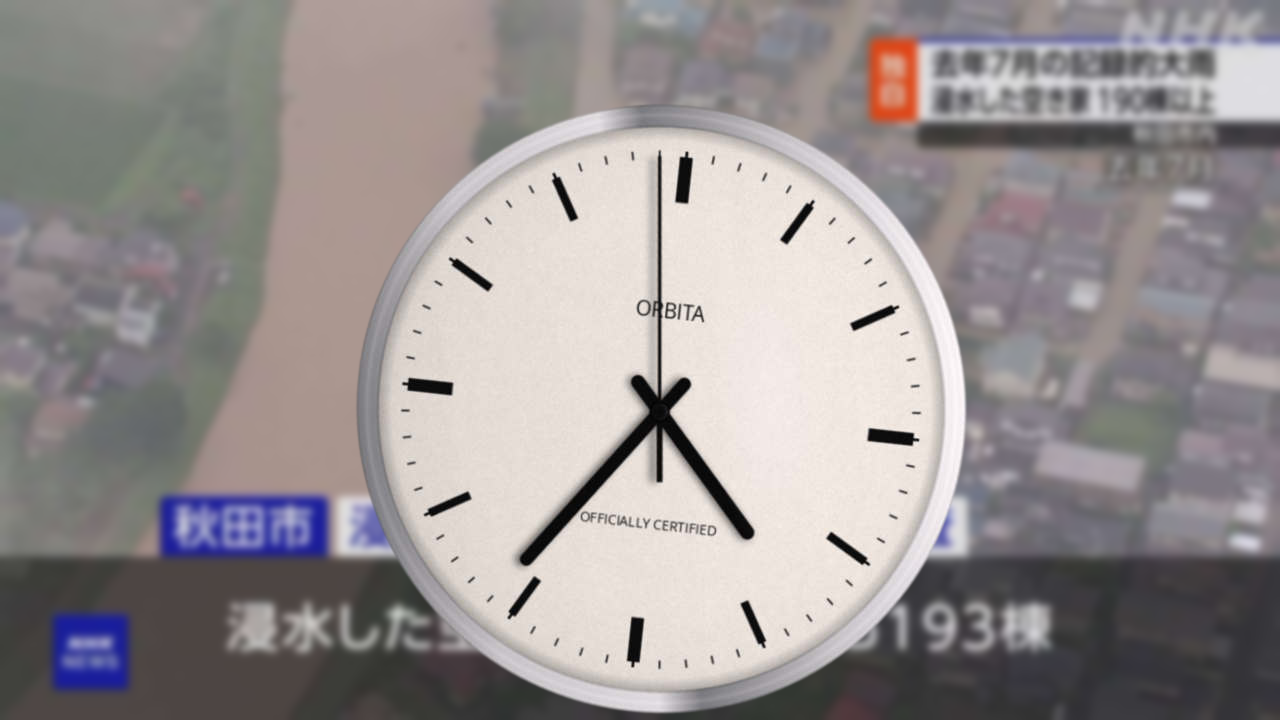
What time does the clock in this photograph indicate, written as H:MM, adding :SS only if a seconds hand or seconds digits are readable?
4:35:59
